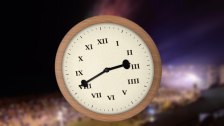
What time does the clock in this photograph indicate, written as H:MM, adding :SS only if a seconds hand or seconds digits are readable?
2:41
